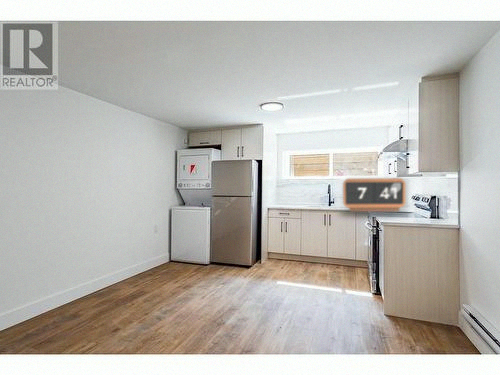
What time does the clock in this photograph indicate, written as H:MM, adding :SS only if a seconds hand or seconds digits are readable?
7:41
